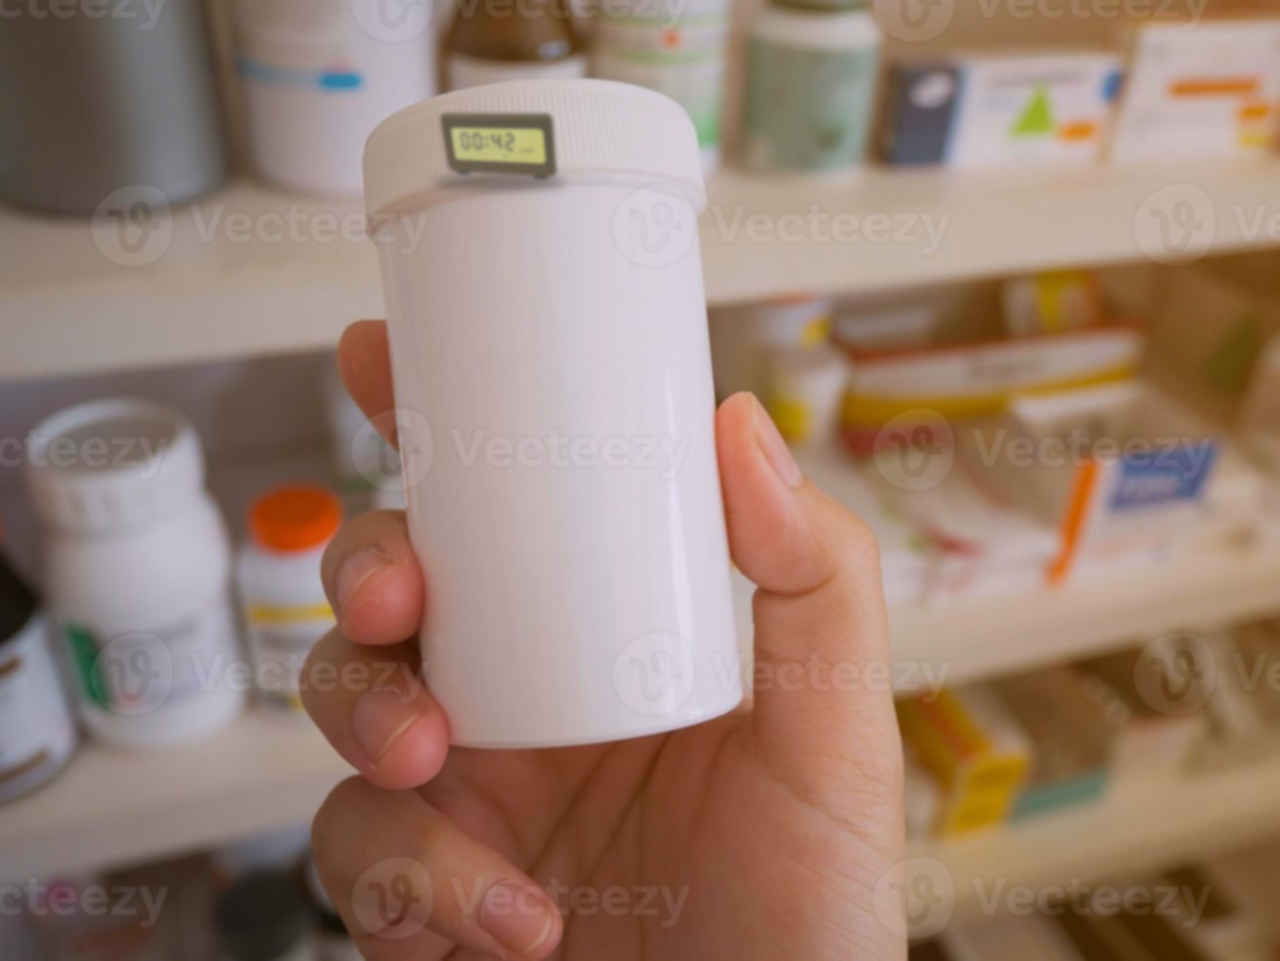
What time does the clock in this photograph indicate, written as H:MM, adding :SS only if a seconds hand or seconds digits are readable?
0:42
